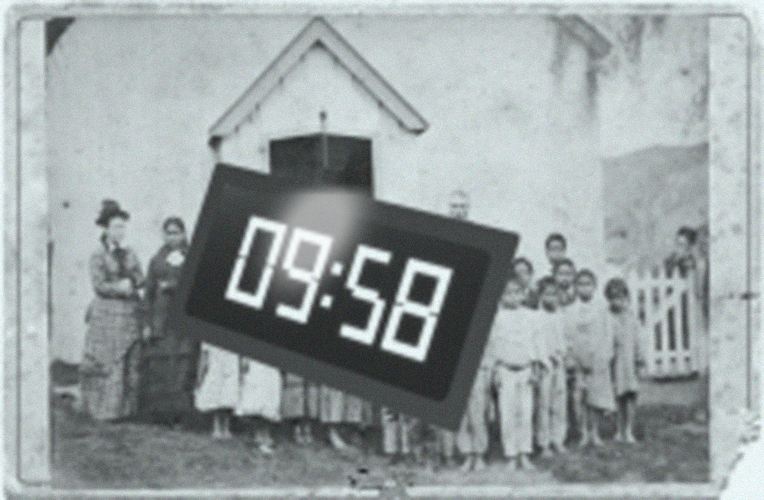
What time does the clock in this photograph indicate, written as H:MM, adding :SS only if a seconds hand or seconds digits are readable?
9:58
